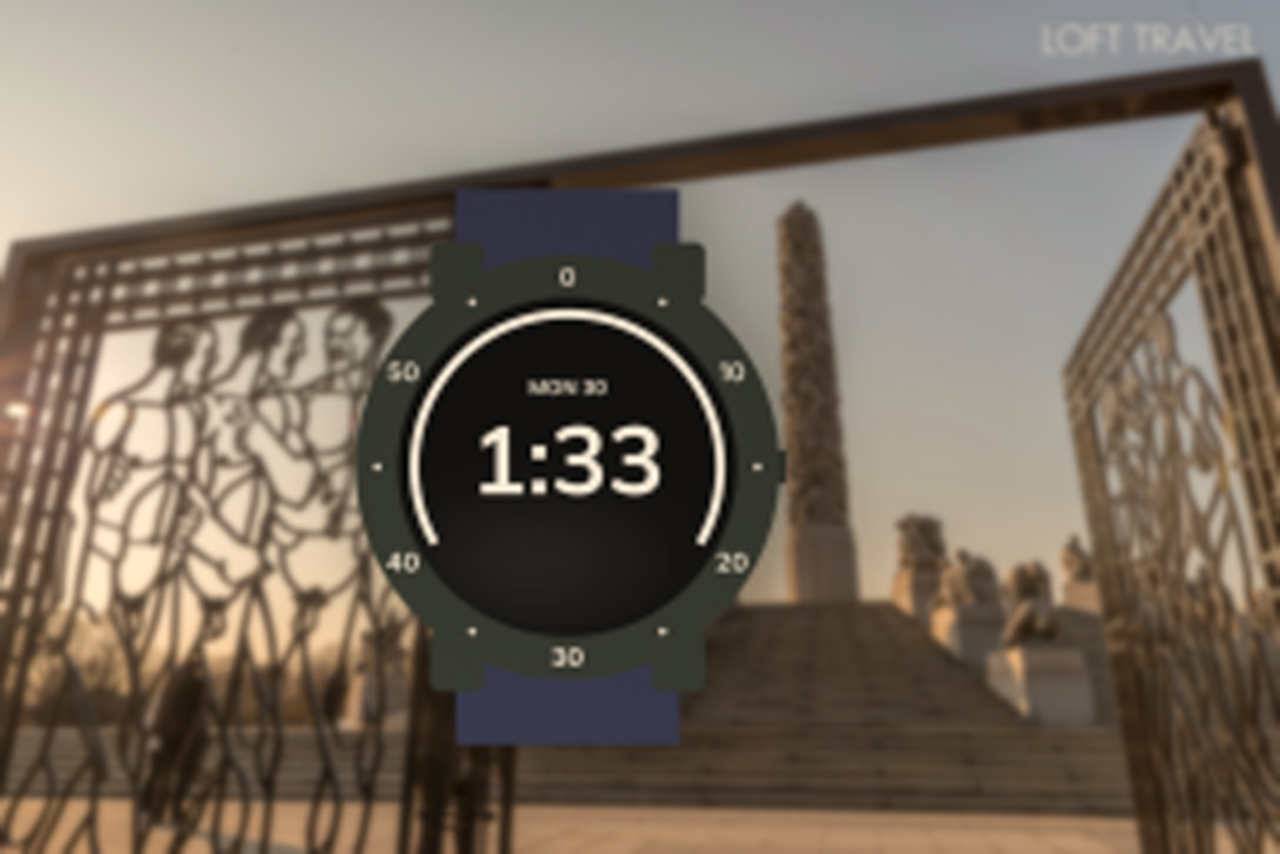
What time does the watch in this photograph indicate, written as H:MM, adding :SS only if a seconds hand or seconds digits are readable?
1:33
